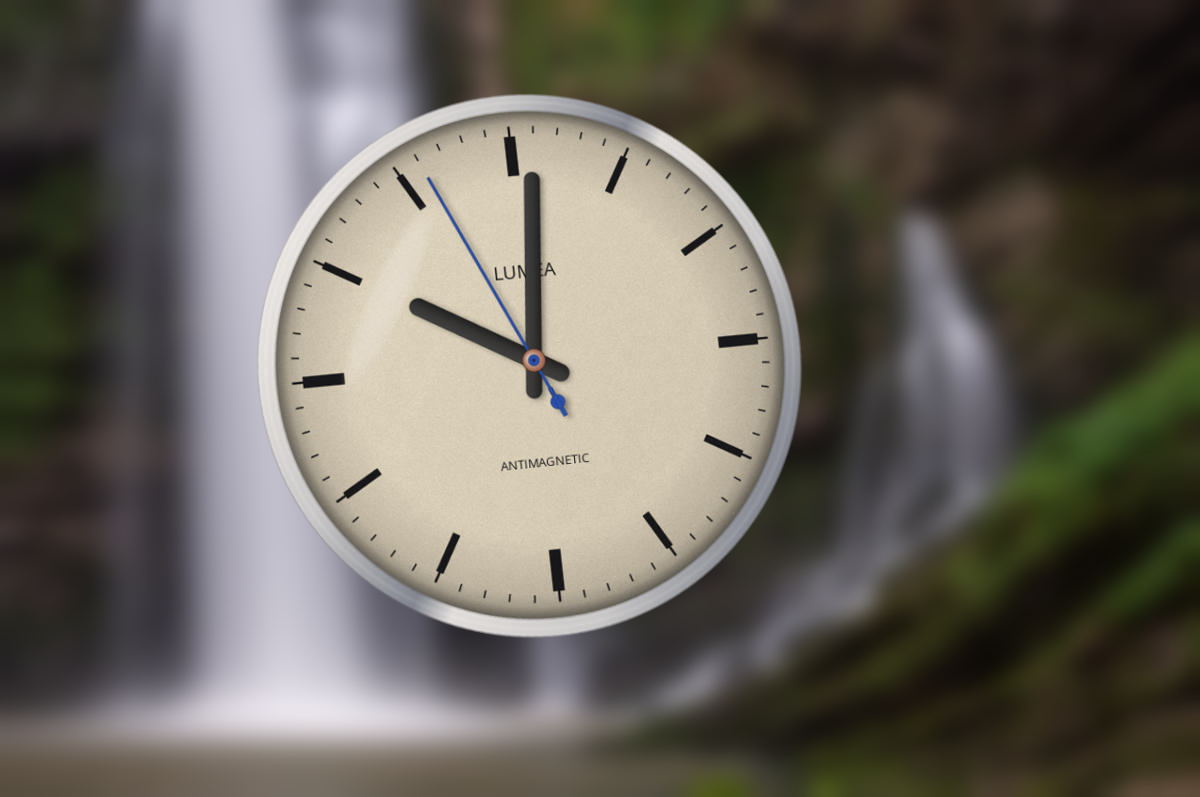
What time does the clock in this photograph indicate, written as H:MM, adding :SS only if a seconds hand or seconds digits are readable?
10:00:56
